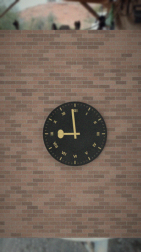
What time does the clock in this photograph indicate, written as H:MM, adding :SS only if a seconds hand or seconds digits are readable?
8:59
